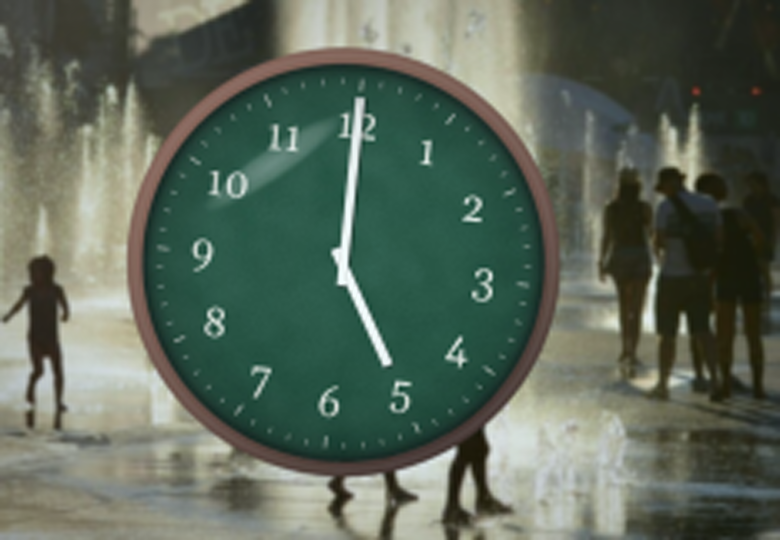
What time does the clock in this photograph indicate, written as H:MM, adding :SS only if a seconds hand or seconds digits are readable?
5:00
